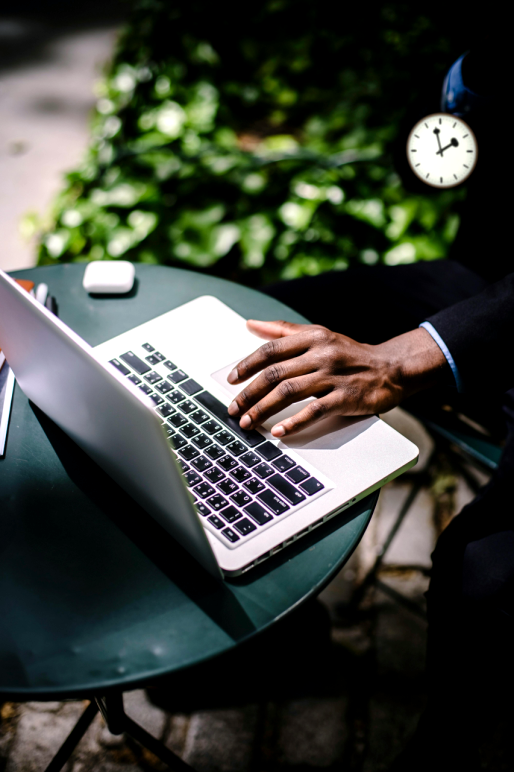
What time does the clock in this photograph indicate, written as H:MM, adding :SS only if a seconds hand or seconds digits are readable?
1:58
